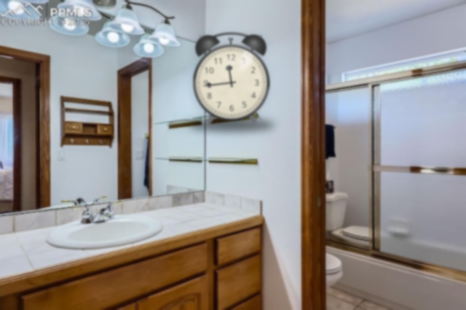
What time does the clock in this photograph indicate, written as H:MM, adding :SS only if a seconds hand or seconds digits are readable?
11:44
